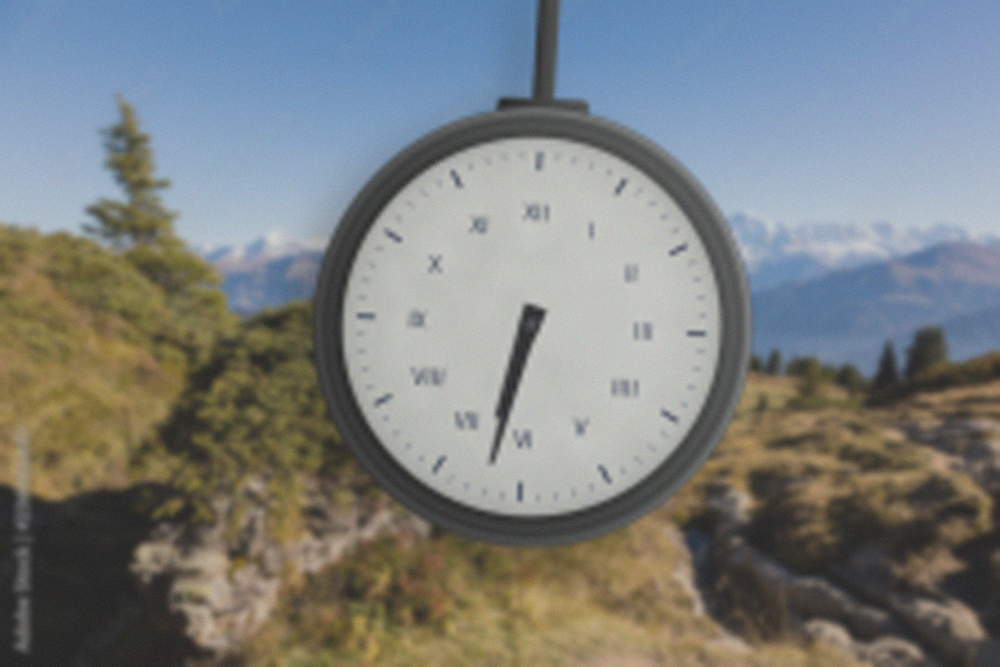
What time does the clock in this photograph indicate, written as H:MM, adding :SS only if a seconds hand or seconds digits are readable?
6:32
